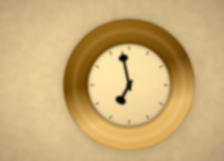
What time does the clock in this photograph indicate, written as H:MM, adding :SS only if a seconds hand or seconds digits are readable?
6:58
